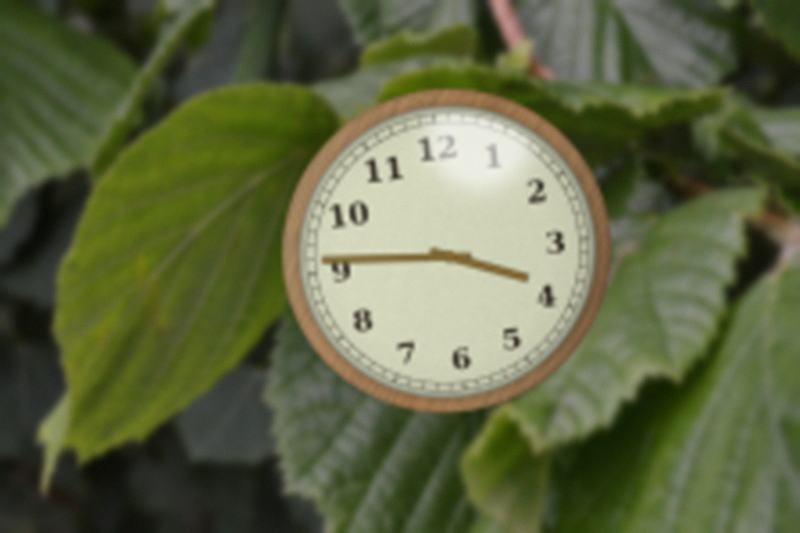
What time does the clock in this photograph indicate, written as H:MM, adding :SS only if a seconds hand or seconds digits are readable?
3:46
